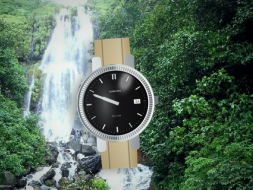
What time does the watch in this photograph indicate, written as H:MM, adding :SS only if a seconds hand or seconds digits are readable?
9:49
